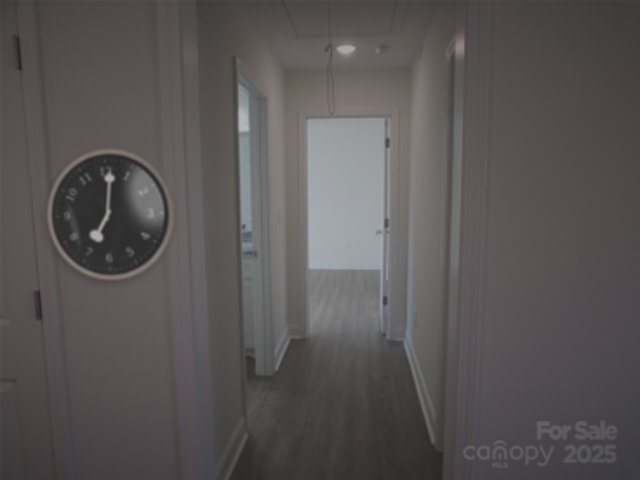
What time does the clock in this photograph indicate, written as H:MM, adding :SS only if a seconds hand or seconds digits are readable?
7:01
